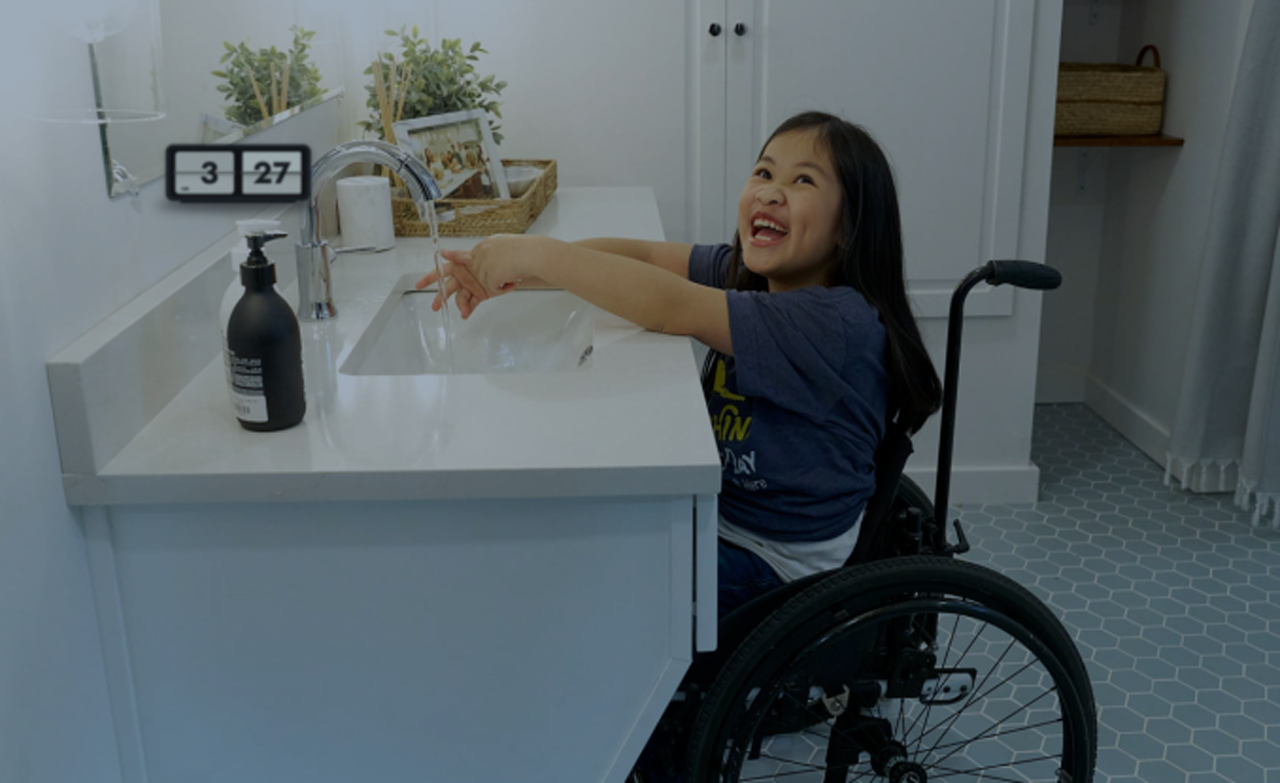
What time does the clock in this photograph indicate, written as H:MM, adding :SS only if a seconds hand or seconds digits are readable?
3:27
